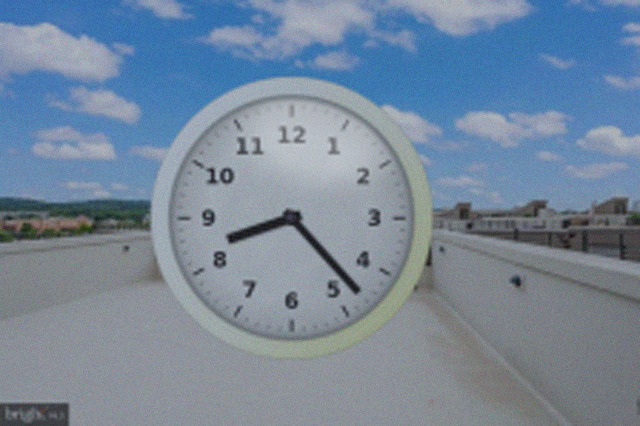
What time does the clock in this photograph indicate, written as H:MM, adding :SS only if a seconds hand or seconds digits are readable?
8:23
